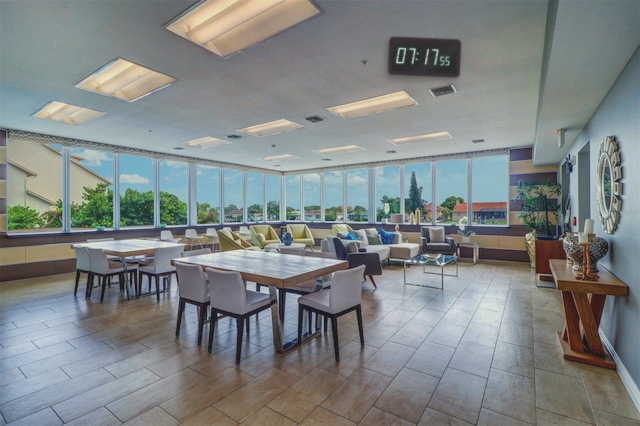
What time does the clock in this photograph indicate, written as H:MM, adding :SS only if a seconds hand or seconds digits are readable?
7:17
